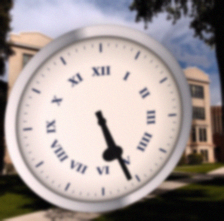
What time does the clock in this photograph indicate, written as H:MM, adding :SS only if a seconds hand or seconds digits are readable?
5:26
